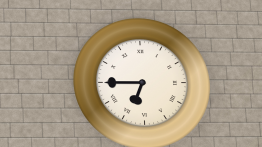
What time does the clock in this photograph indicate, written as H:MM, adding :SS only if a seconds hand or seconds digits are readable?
6:45
